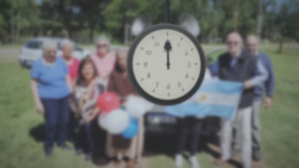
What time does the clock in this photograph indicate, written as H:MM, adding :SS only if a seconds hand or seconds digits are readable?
12:00
